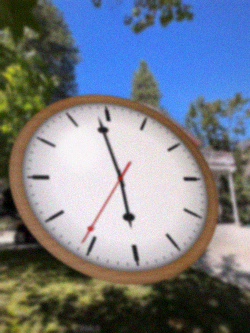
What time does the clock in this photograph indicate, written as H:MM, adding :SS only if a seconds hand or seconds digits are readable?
5:58:36
